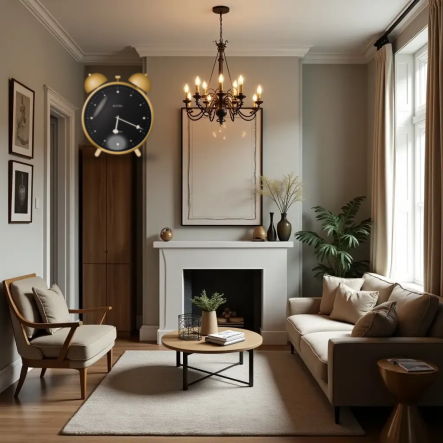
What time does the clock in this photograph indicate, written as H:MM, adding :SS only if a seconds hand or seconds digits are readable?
6:19
